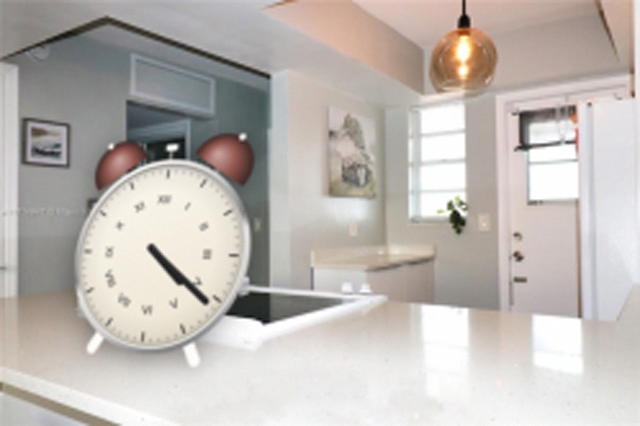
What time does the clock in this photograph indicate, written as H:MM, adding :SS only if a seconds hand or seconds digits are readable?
4:21
